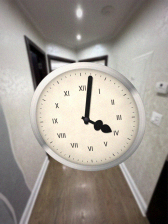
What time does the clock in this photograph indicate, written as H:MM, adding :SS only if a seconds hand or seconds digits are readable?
4:02
